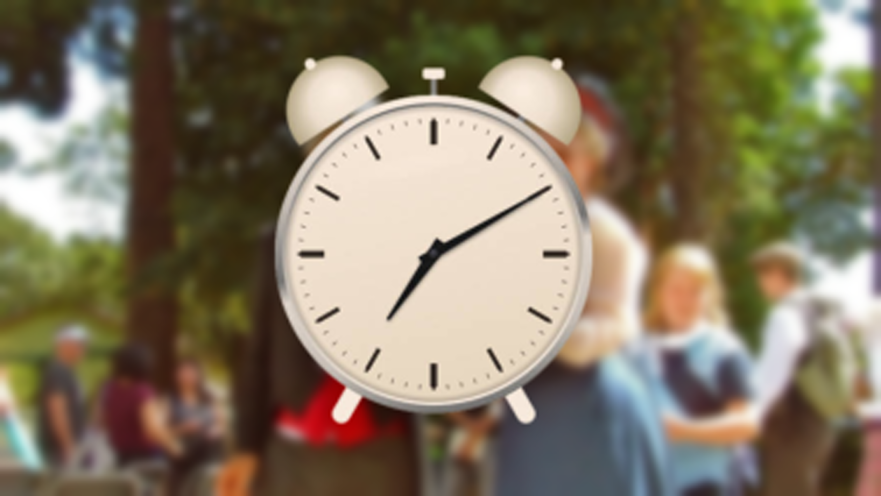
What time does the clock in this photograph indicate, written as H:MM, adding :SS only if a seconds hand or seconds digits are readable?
7:10
